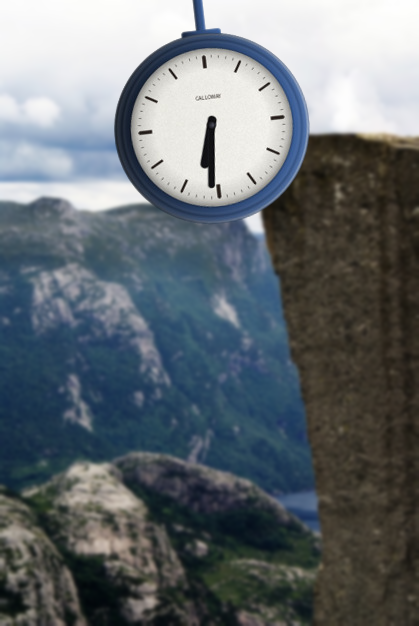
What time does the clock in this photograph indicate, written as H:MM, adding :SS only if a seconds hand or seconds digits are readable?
6:31
